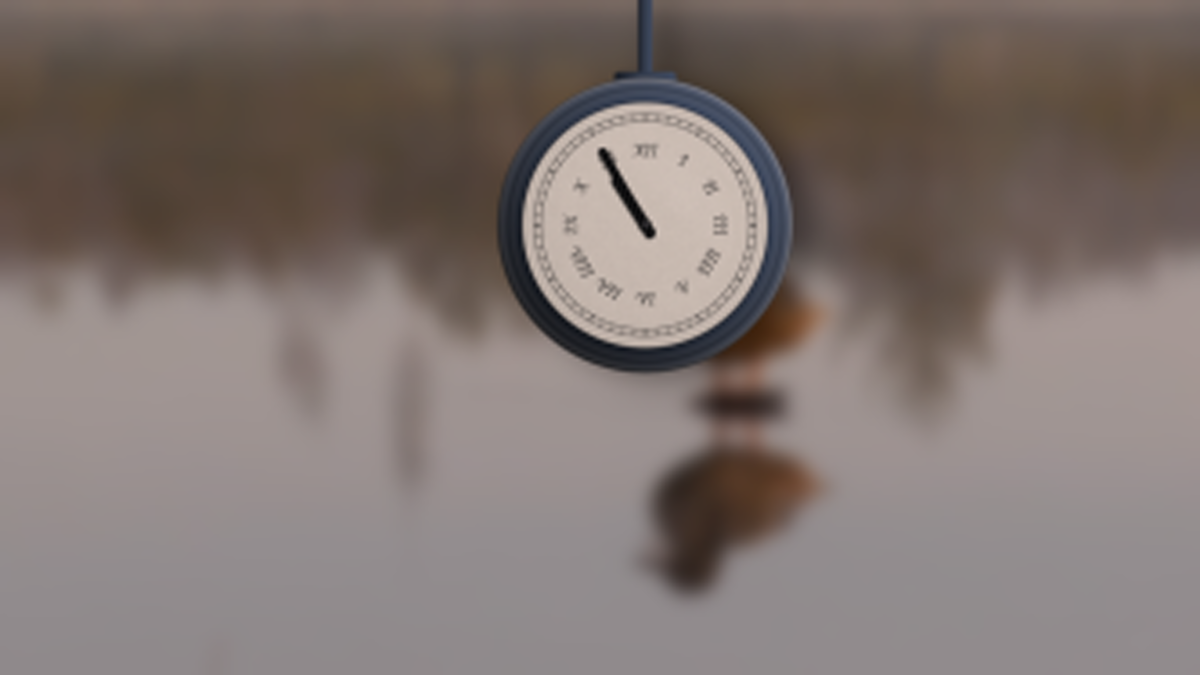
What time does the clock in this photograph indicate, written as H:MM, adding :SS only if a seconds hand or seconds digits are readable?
10:55
